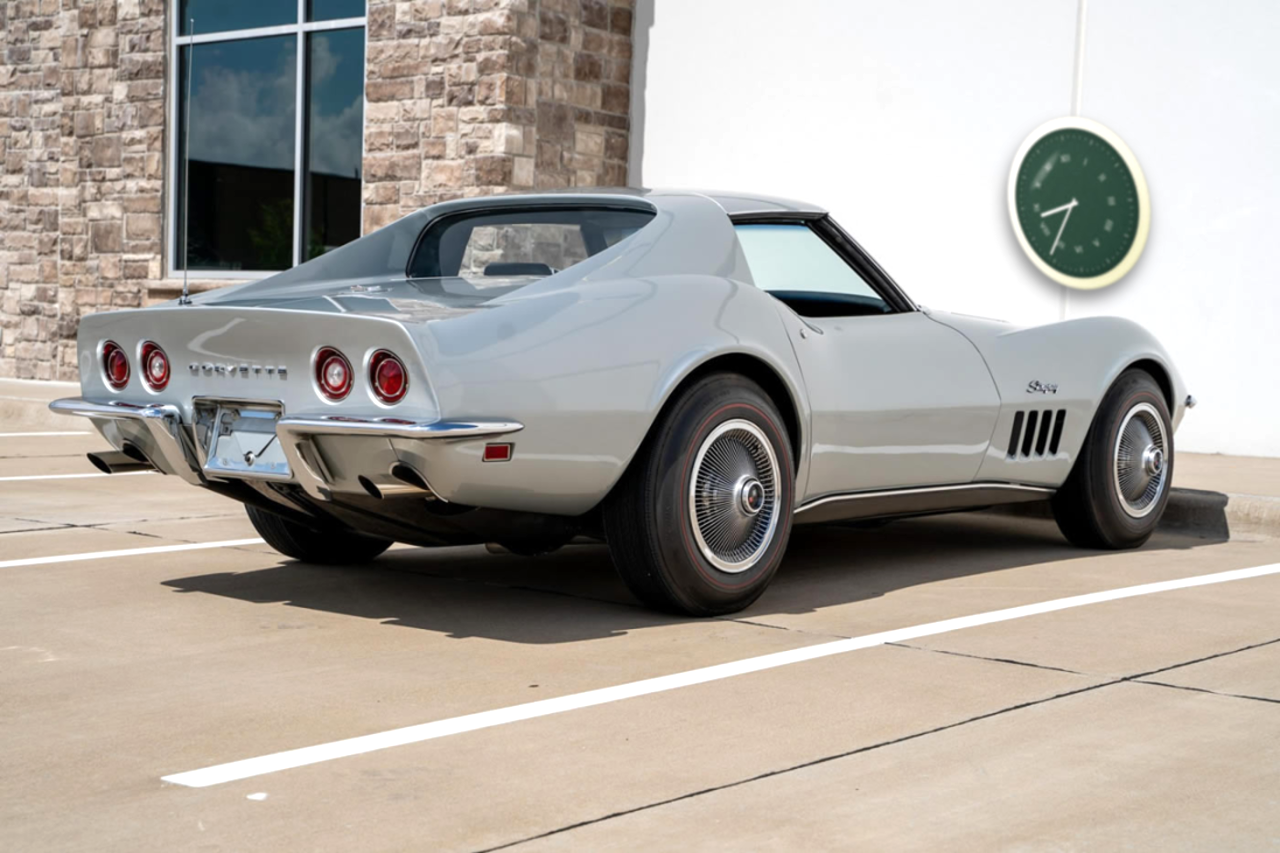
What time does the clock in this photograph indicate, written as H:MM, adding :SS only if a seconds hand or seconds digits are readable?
8:36
